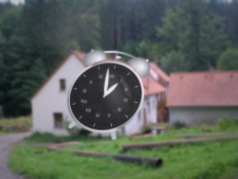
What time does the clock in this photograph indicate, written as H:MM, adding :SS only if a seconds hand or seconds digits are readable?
12:58
